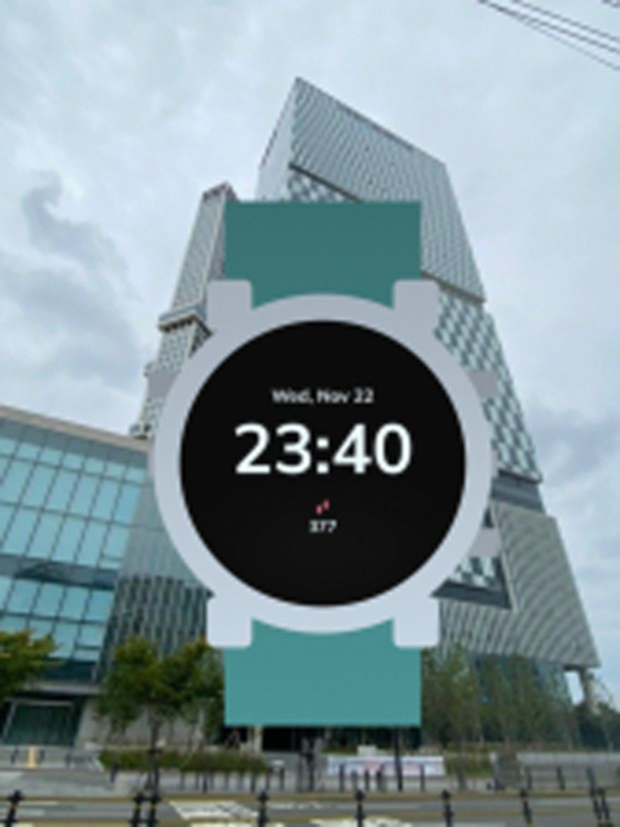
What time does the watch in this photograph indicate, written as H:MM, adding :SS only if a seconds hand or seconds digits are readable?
23:40
